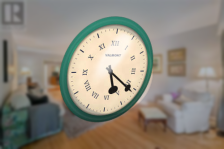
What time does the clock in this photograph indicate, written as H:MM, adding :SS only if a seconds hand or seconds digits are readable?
5:21
